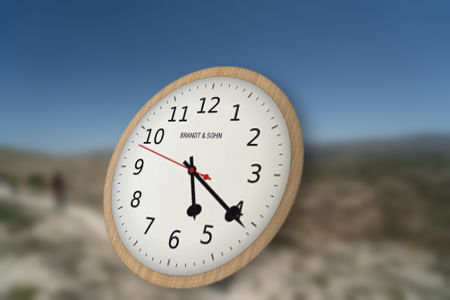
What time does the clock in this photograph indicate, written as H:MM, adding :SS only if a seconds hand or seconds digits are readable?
5:20:48
